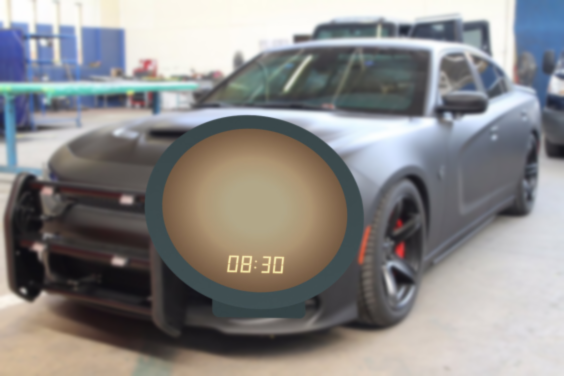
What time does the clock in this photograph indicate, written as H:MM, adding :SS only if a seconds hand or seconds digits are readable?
8:30
